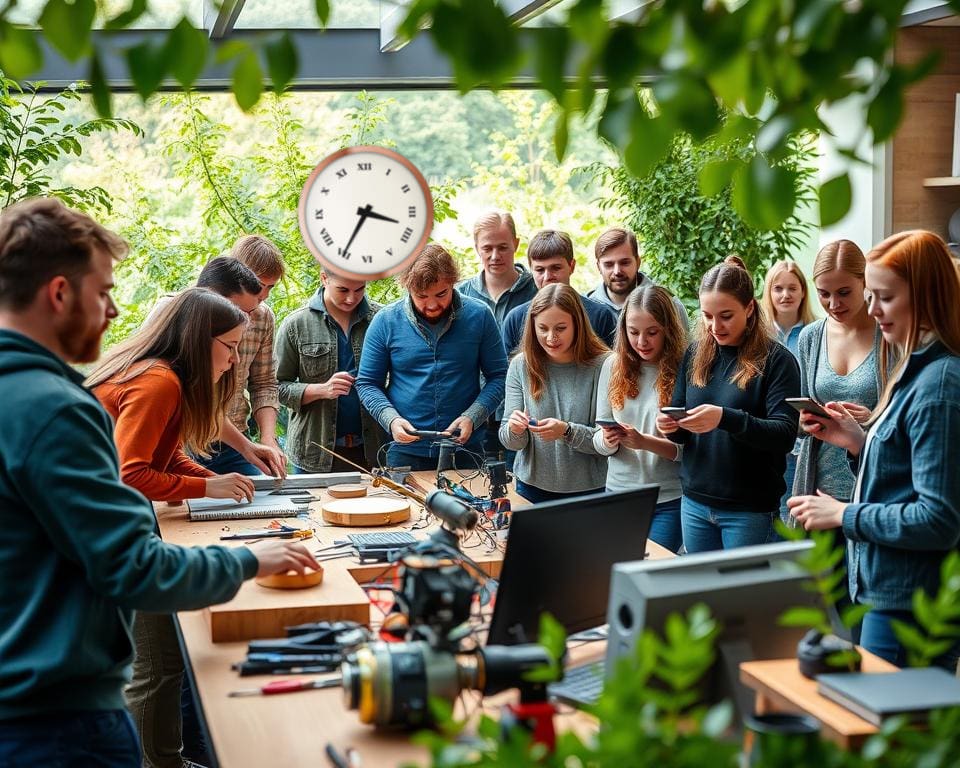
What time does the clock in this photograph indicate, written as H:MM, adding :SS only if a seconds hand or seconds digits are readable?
3:35
